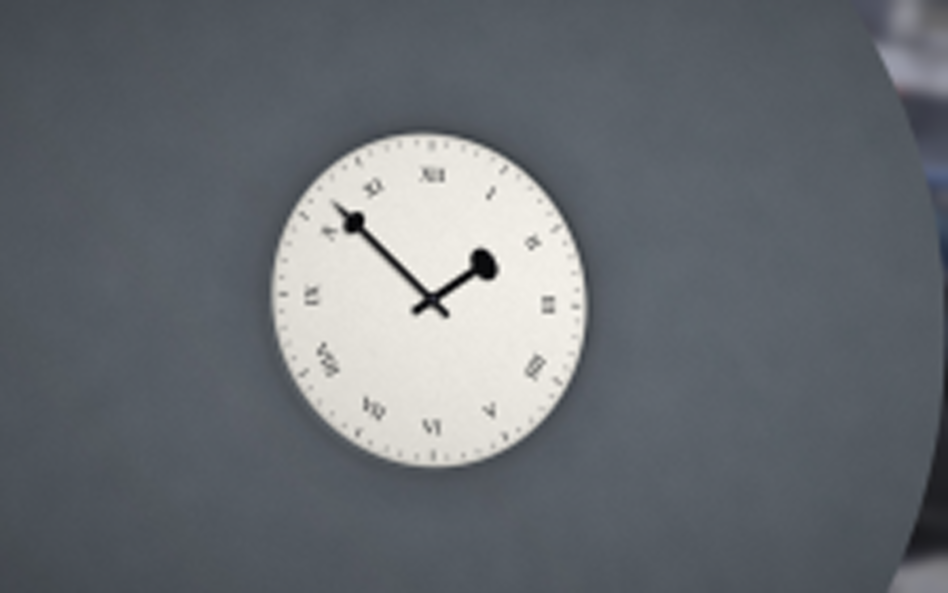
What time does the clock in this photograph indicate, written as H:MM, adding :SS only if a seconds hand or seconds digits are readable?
1:52
